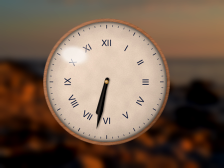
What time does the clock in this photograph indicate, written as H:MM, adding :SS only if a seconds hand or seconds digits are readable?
6:32
